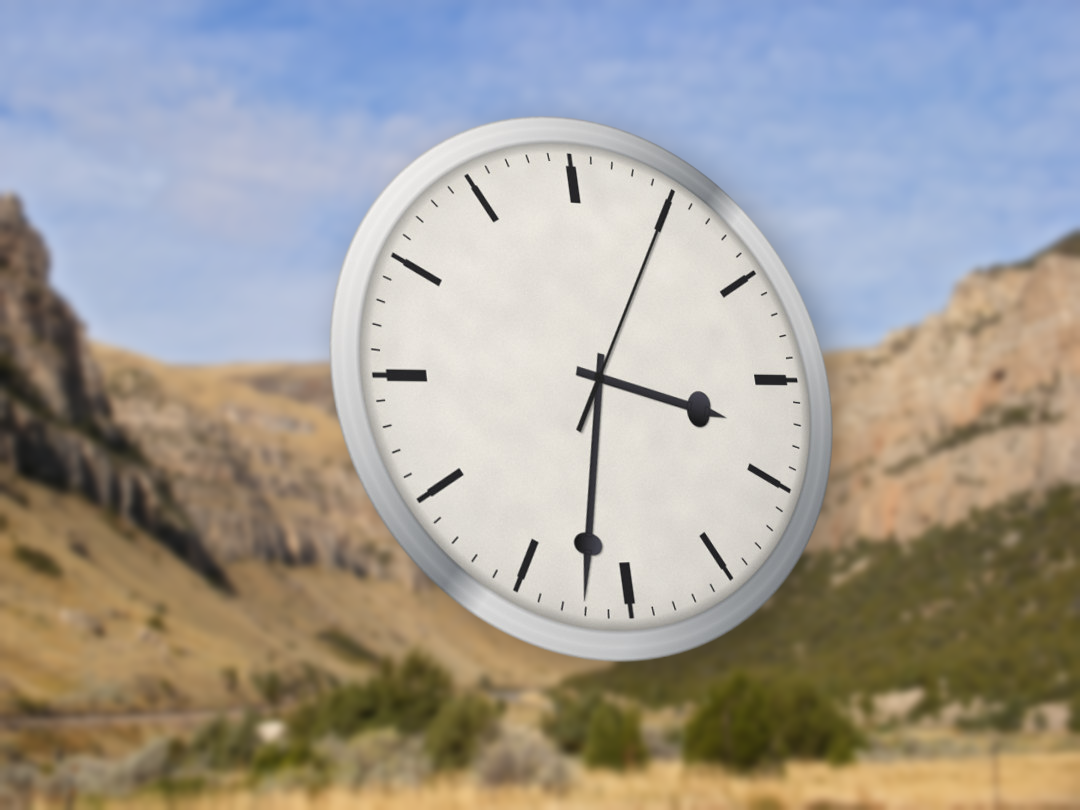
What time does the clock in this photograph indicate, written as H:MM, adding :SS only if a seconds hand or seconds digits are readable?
3:32:05
